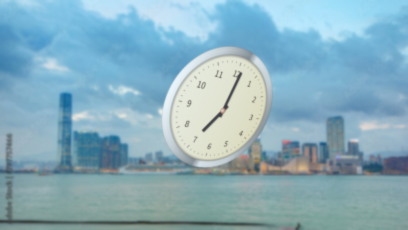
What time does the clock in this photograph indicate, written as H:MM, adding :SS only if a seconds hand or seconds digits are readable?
7:01
